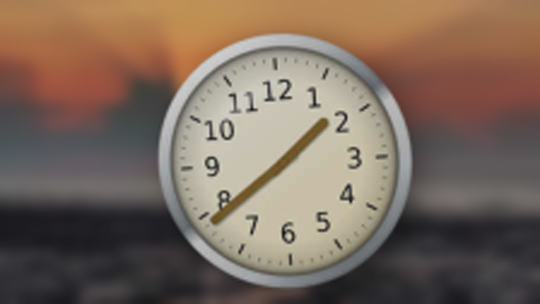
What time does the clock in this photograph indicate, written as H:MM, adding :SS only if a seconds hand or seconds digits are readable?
1:39
